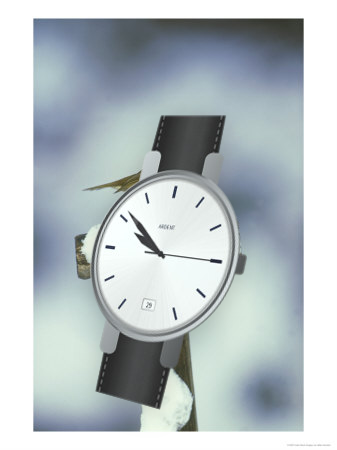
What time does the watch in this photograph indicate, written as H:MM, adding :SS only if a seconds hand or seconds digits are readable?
9:51:15
